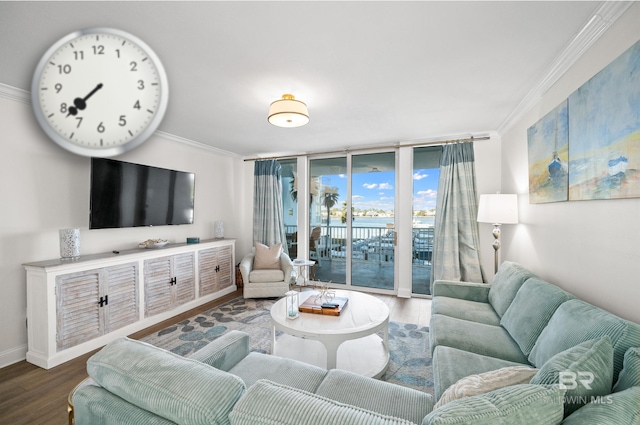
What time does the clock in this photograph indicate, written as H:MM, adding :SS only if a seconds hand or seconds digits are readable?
7:38
